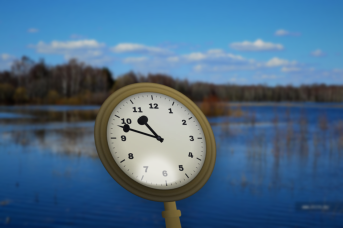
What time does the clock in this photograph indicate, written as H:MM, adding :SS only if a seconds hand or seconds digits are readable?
10:48
